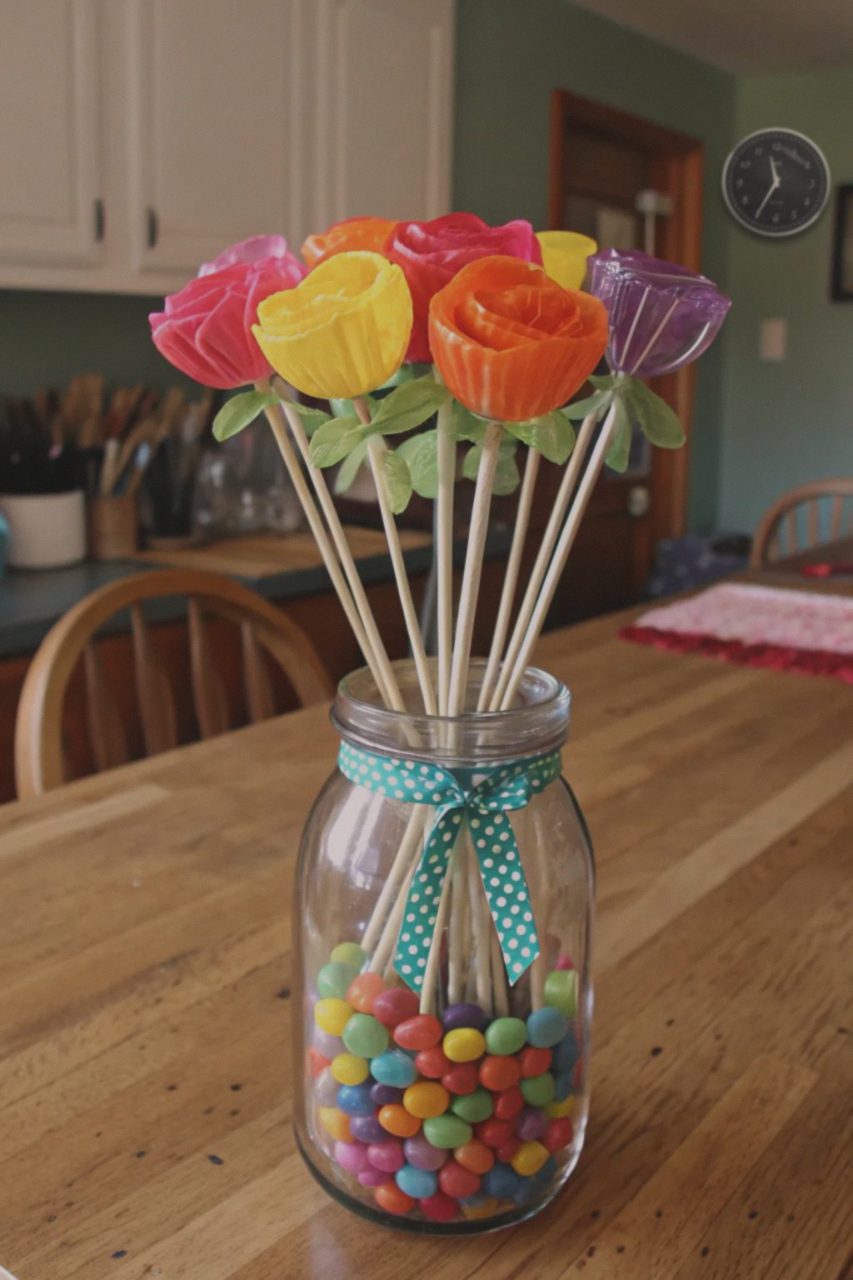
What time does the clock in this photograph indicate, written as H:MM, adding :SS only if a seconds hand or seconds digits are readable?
11:35
